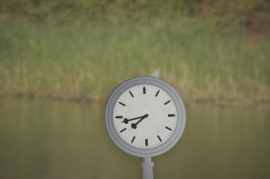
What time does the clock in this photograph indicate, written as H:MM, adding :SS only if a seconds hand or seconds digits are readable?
7:43
